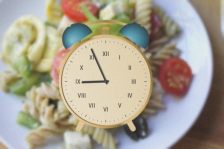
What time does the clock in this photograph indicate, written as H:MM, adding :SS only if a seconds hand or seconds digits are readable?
8:56
